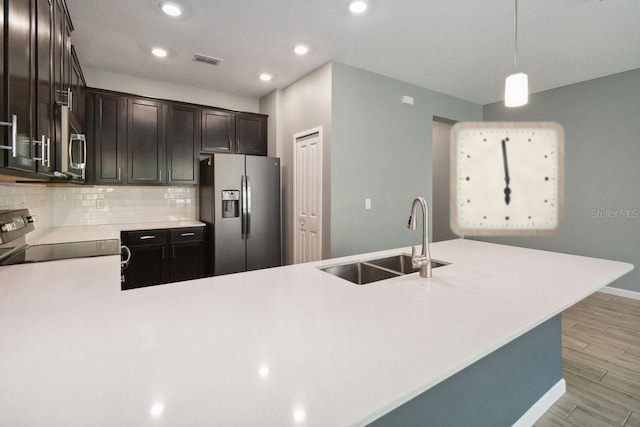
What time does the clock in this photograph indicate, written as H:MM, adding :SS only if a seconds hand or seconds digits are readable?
5:59
